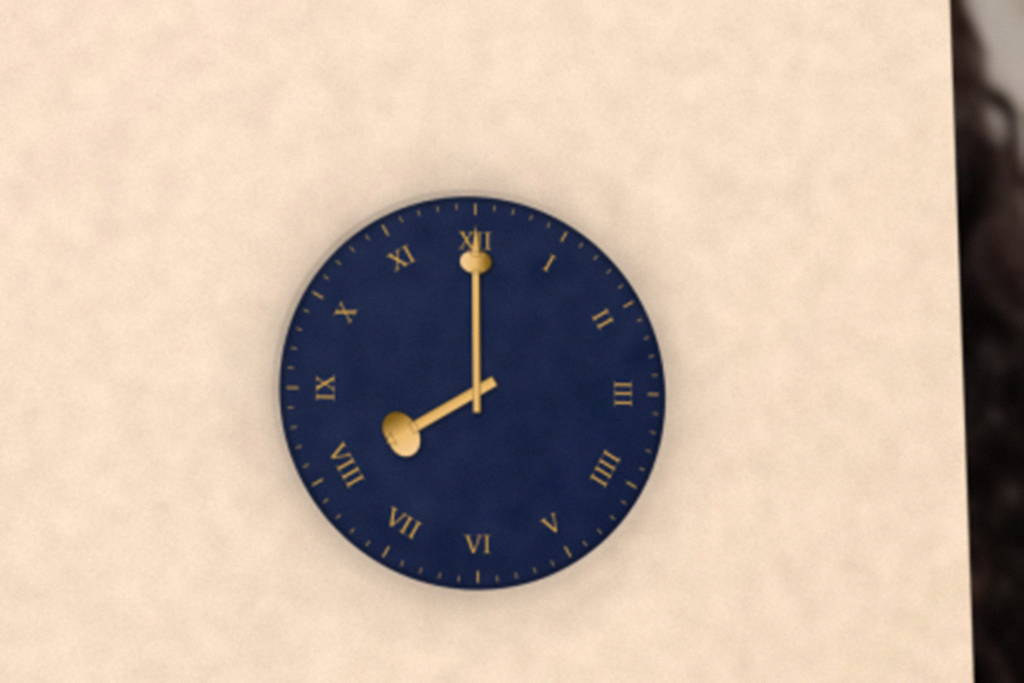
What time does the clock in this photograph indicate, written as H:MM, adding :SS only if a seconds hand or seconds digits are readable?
8:00
